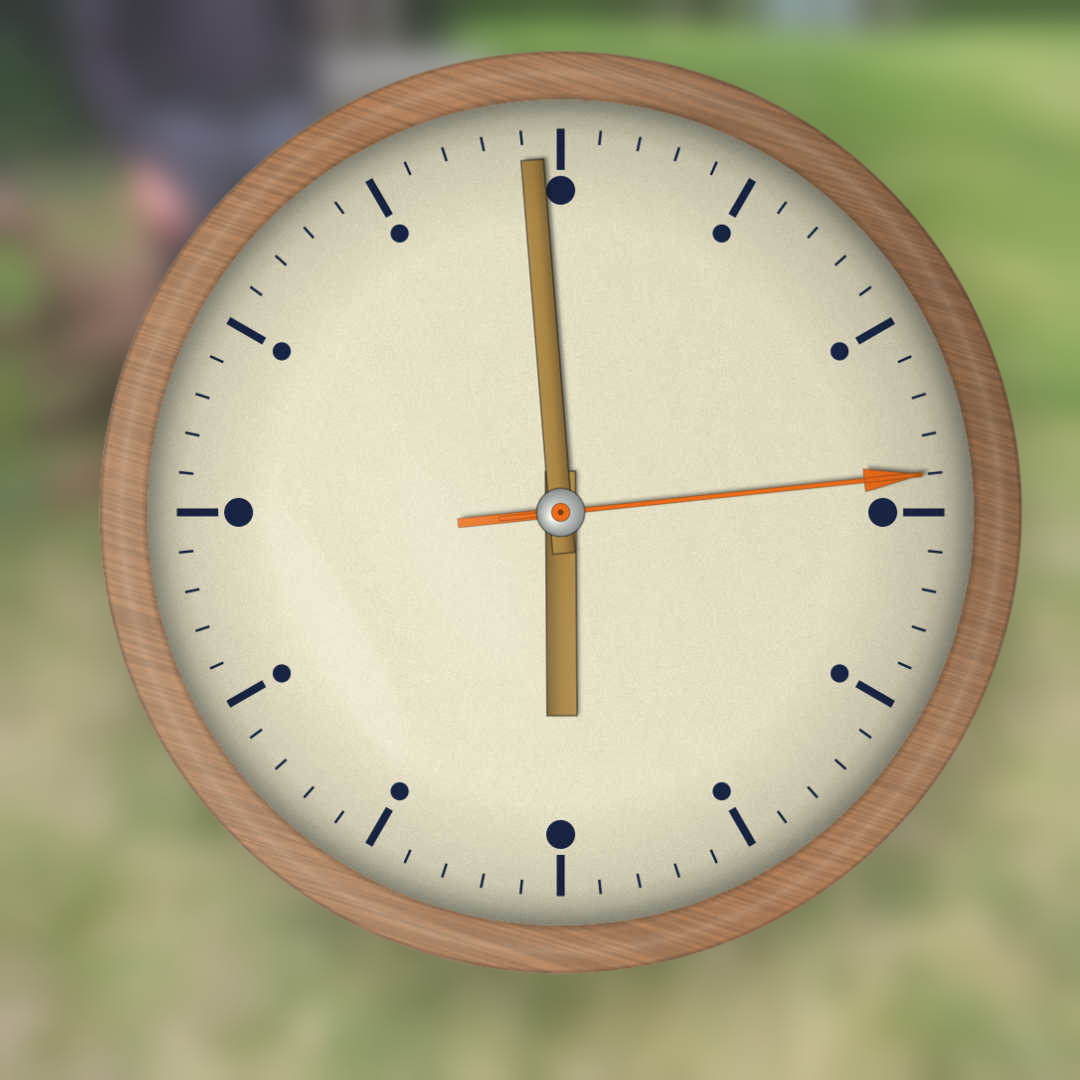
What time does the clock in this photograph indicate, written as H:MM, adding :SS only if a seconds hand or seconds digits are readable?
5:59:14
